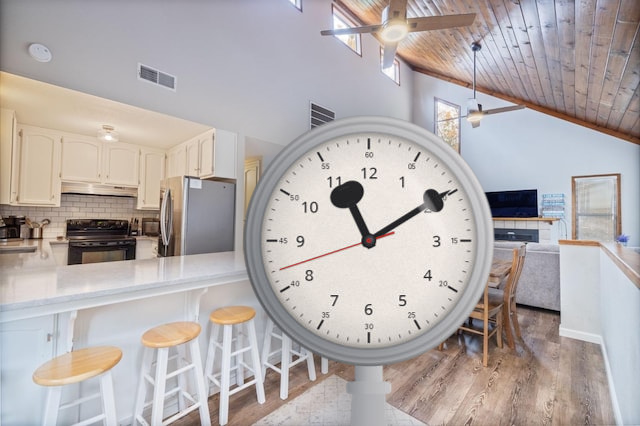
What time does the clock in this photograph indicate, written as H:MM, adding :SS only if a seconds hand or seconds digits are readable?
11:09:42
